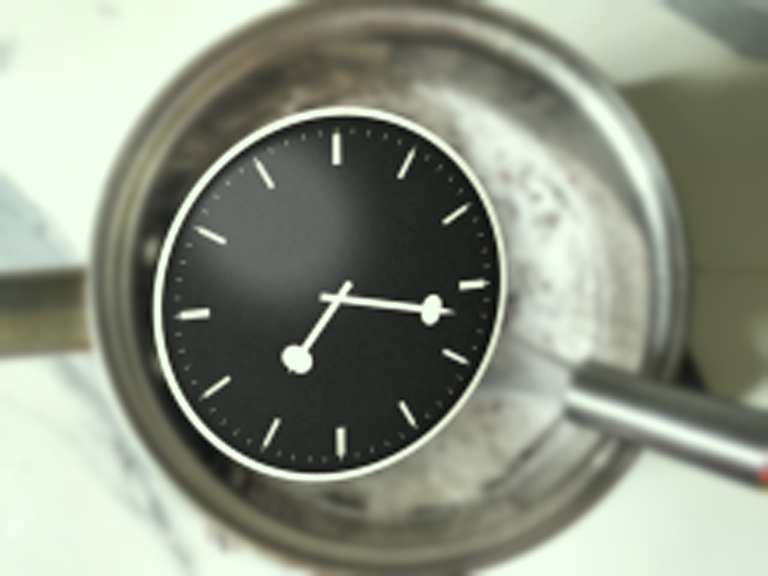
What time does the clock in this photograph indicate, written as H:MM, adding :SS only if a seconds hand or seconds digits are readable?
7:17
